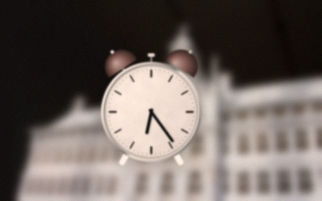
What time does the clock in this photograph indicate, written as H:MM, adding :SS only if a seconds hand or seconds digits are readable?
6:24
